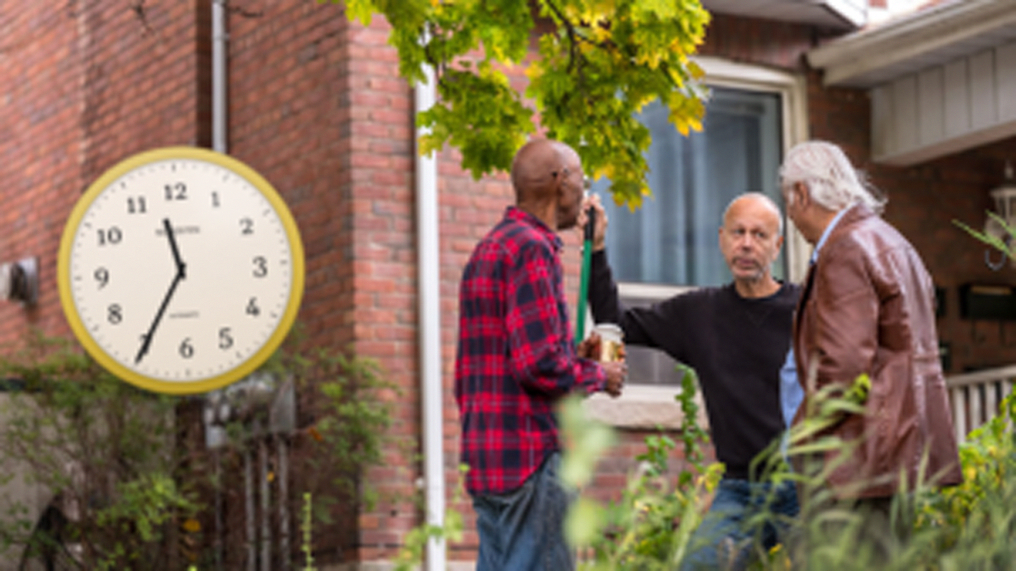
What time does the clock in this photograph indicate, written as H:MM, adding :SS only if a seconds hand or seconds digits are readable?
11:35
